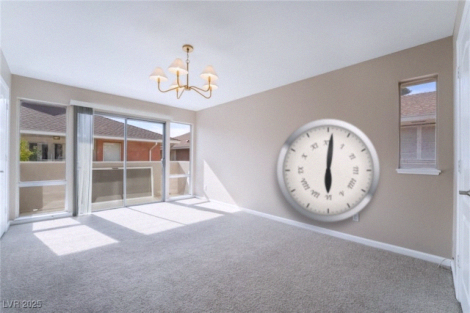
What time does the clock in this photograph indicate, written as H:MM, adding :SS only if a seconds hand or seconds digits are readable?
6:01
